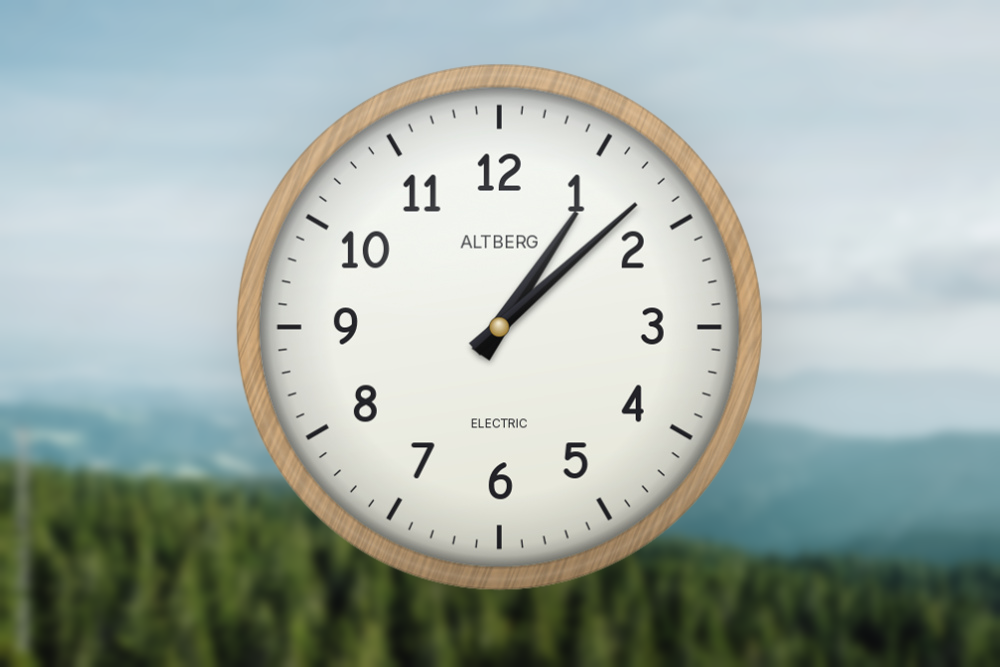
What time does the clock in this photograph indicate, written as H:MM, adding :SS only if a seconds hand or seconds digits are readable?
1:08
